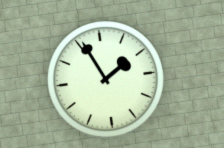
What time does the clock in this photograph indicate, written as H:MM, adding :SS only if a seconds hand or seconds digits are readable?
1:56
